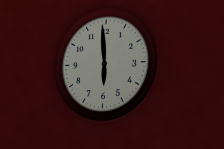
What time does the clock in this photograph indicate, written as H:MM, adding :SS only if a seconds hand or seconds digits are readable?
5:59
